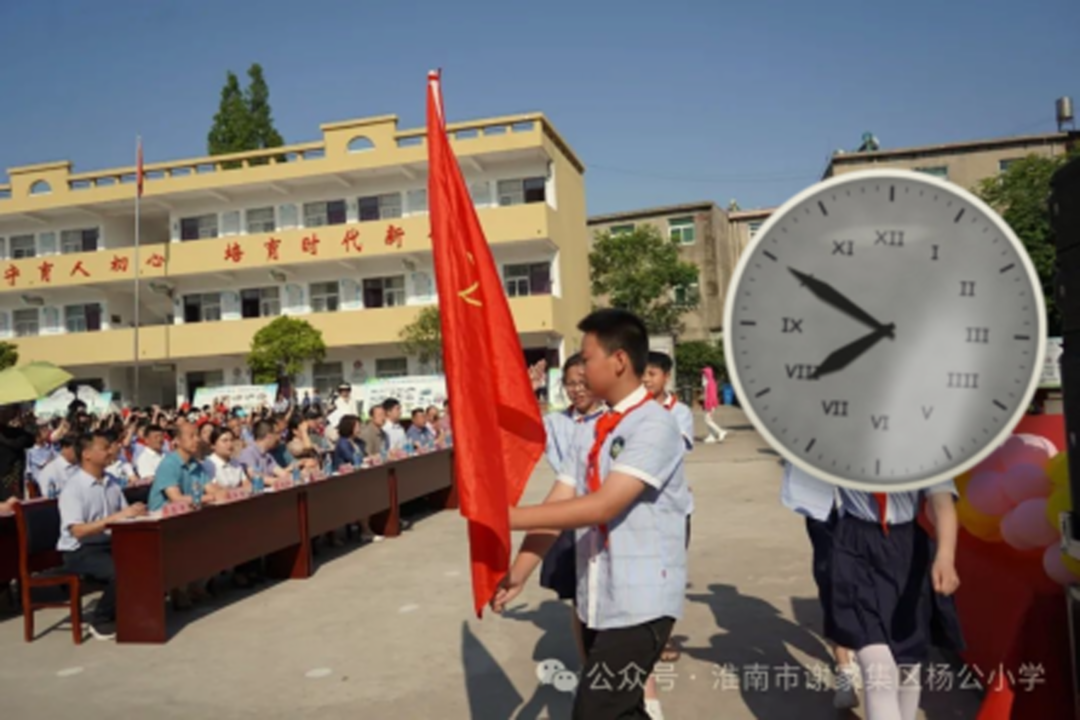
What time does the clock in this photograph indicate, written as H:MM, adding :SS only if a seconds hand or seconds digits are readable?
7:50
